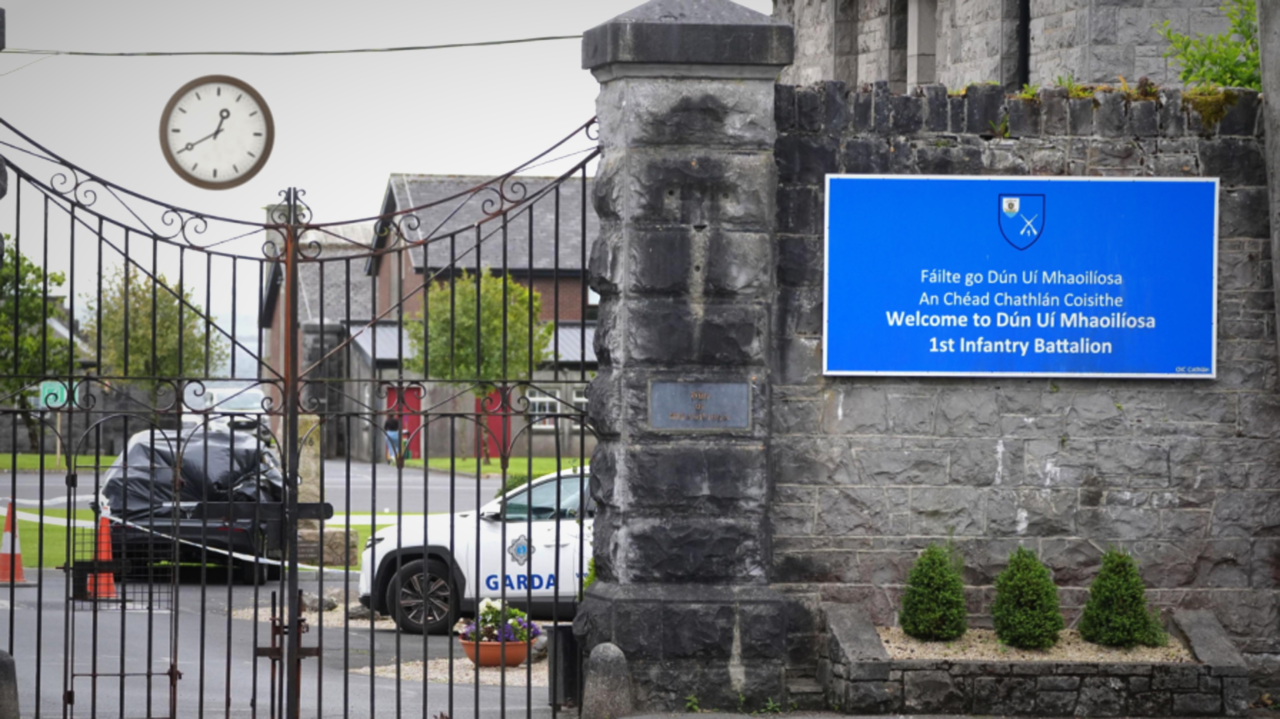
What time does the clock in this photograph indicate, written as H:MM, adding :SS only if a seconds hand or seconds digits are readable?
12:40
